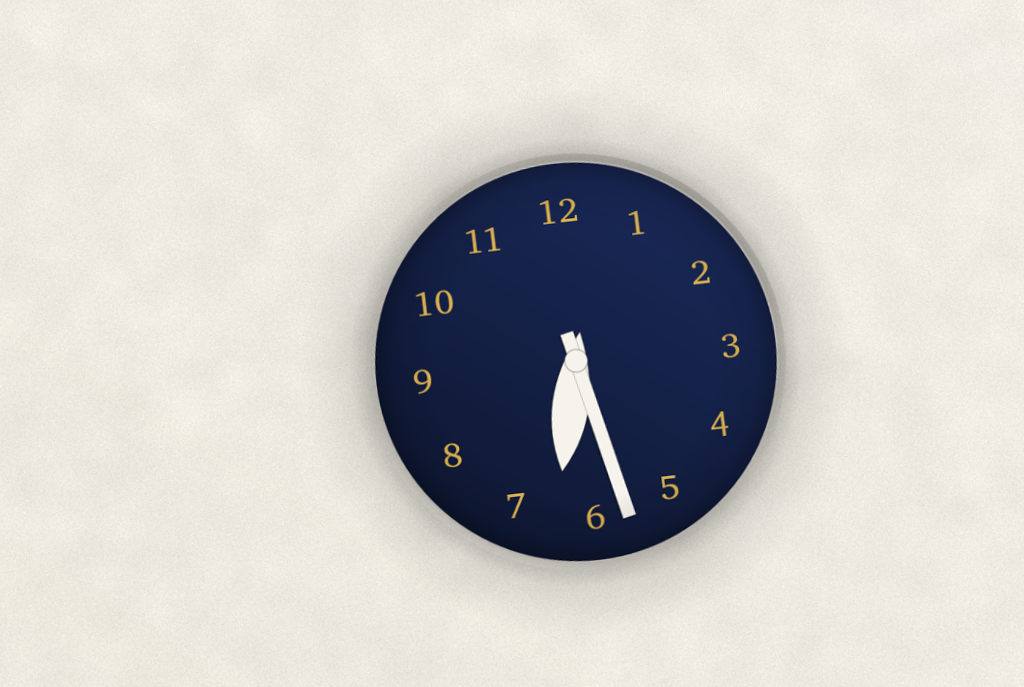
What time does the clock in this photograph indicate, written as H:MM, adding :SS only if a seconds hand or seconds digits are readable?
6:28
